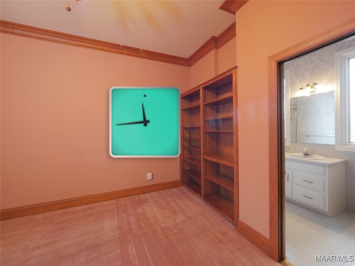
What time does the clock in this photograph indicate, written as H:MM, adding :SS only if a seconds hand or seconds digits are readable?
11:44
